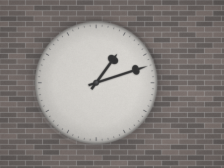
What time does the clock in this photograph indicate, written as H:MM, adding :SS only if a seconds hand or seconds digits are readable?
1:12
